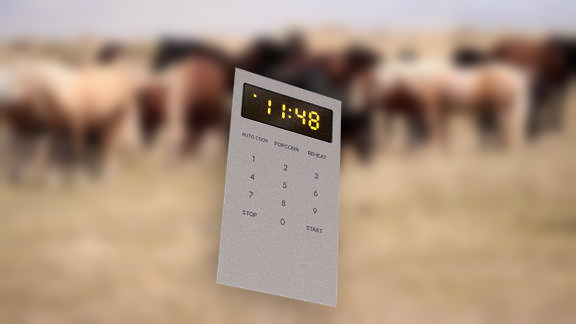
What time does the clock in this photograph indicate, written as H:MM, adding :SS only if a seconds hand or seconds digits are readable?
11:48
